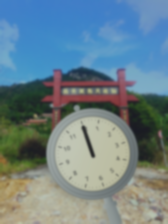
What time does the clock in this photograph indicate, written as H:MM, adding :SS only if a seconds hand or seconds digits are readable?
12:00
